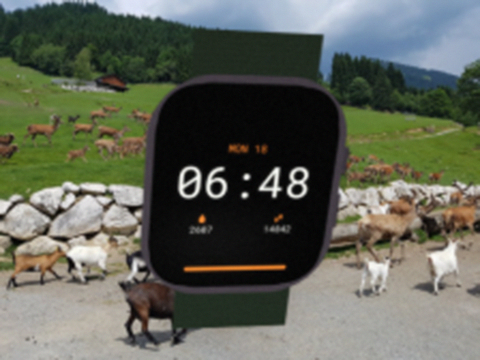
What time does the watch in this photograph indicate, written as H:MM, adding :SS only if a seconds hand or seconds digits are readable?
6:48
